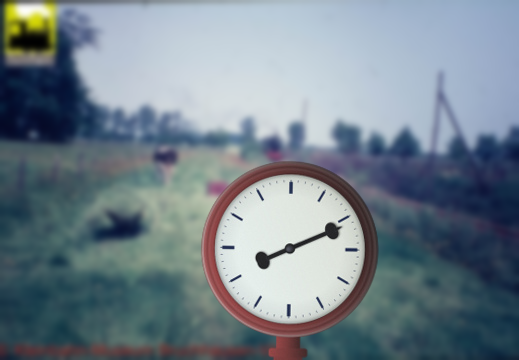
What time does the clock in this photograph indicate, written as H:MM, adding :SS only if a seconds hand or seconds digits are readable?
8:11
